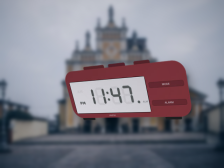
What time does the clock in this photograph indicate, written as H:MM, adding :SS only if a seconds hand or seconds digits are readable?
11:47
